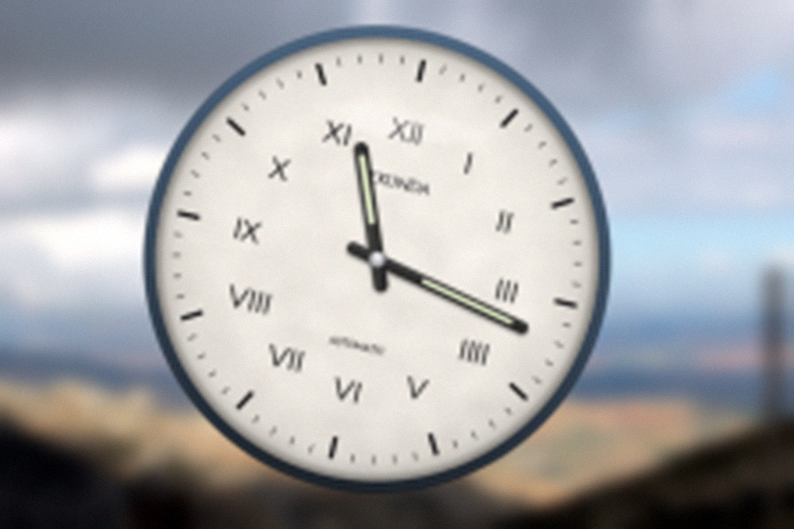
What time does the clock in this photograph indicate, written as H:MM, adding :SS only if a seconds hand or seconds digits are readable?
11:17
